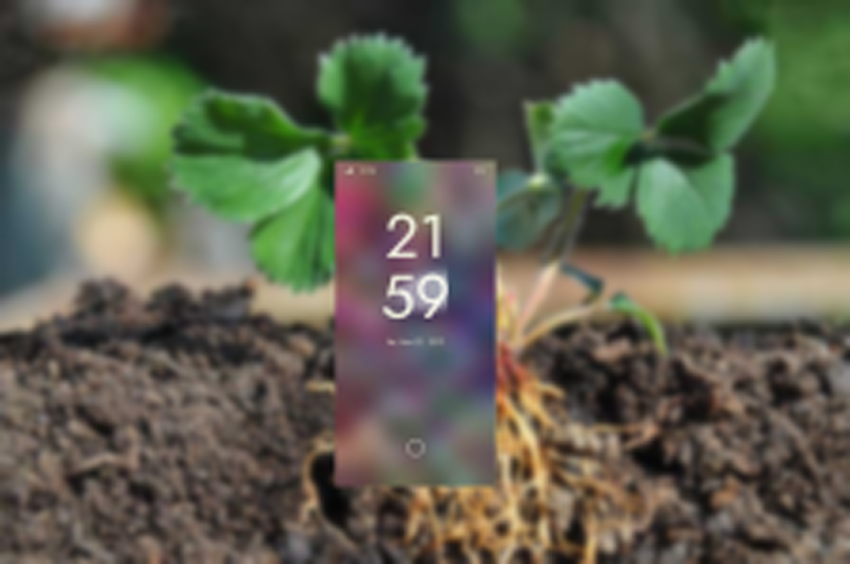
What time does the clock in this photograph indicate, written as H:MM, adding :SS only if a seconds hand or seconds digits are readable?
21:59
